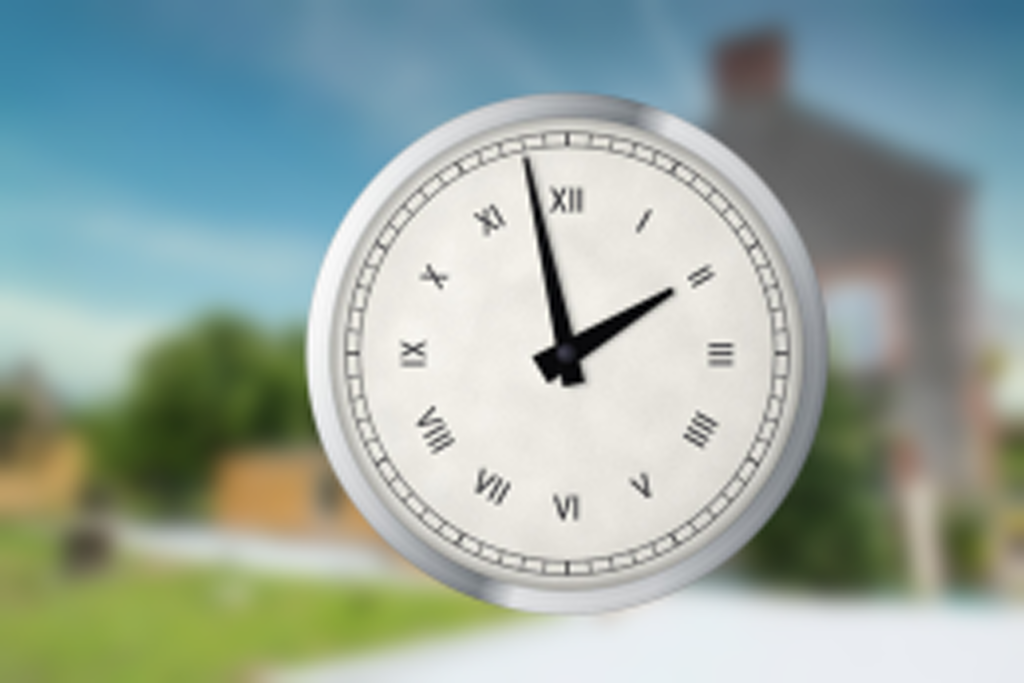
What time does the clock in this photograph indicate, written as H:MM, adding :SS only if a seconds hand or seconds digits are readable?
1:58
